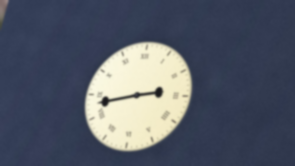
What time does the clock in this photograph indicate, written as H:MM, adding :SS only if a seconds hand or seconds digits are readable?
2:43
